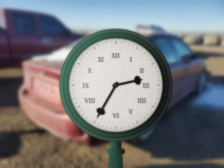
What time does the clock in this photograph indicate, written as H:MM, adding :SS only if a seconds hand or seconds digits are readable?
2:35
